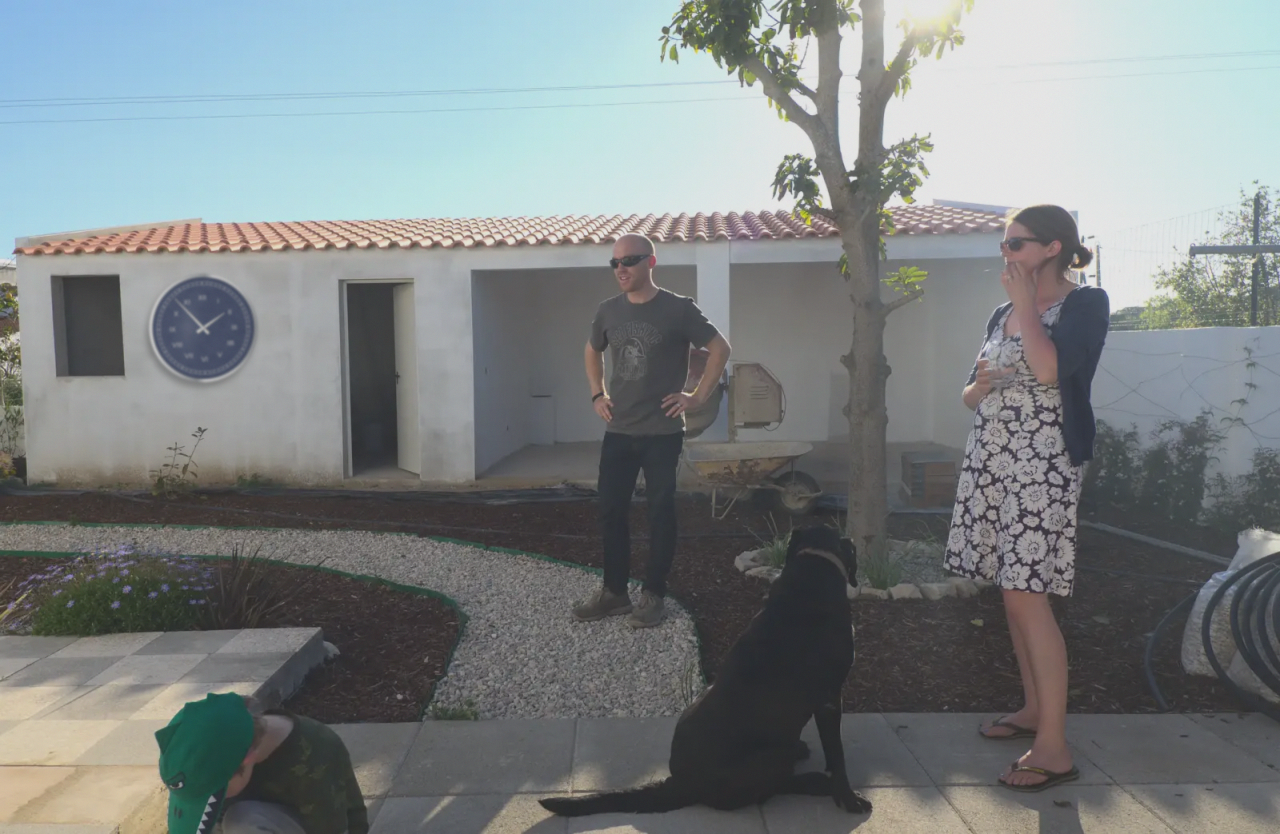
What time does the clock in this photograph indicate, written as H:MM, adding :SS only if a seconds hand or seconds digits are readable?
1:53
